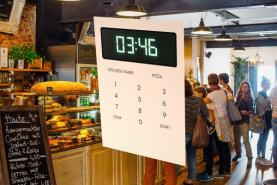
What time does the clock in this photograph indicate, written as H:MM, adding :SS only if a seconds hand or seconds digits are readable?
3:46
